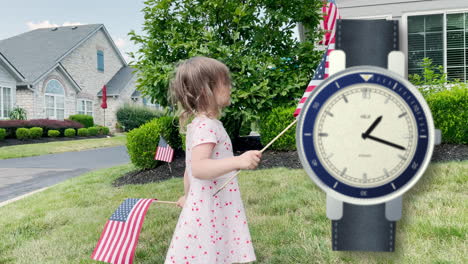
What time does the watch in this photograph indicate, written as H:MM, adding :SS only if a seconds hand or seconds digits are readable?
1:18
